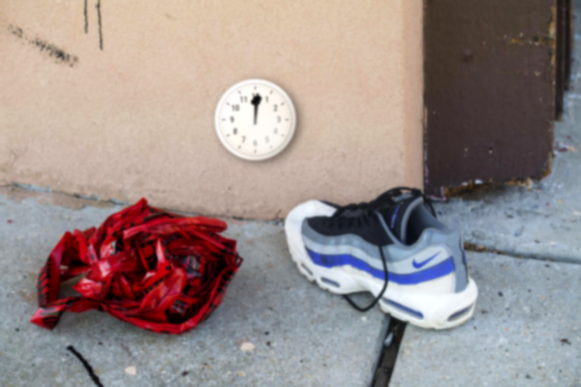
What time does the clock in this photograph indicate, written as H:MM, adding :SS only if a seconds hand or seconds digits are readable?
12:01
